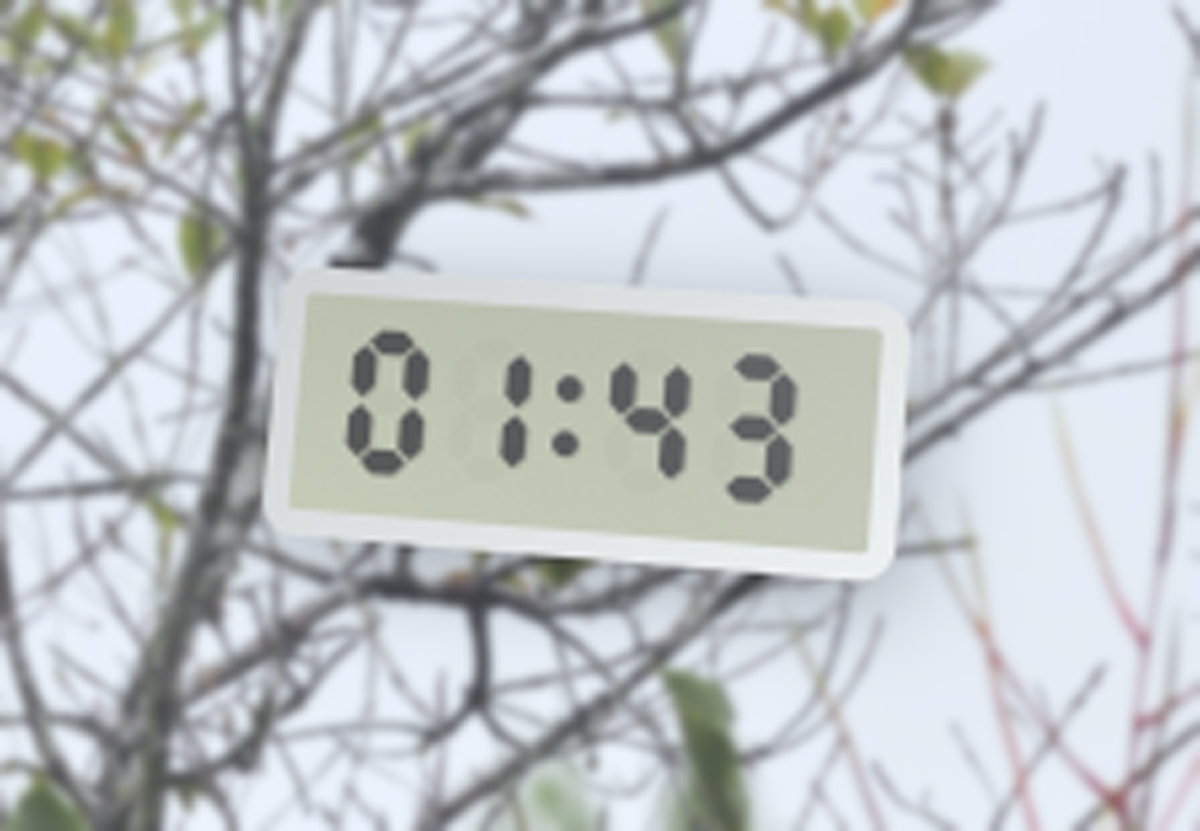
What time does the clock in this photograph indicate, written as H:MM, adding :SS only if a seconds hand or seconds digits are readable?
1:43
